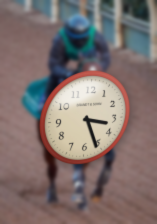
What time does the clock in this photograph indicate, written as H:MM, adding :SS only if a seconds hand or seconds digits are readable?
3:26
